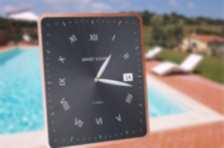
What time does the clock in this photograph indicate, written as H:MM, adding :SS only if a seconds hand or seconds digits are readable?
1:17
